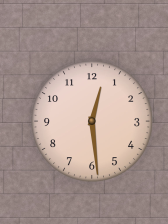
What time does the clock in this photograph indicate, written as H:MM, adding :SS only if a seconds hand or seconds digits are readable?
12:29
